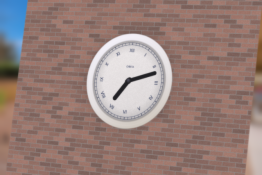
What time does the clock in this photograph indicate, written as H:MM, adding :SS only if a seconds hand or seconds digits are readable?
7:12
